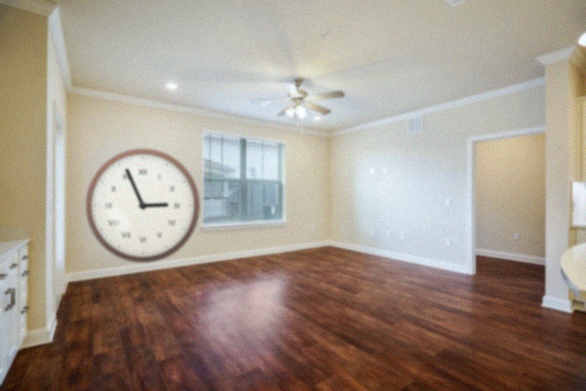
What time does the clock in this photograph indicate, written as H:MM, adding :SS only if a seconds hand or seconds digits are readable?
2:56
